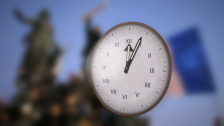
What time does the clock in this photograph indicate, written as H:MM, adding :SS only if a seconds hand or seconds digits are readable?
12:04
